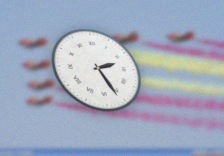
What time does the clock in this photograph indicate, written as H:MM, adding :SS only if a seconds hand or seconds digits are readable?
2:26
